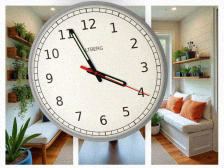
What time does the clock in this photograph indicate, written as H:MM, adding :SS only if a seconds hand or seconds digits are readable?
3:56:20
